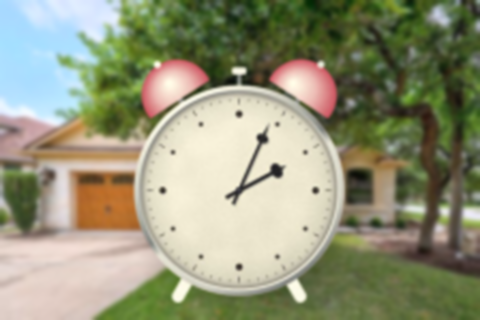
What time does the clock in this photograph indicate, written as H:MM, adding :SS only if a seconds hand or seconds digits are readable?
2:04
